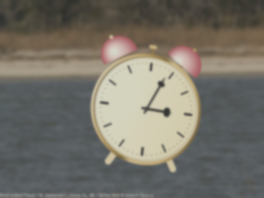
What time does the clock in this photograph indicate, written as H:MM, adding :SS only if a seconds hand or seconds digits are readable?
3:04
